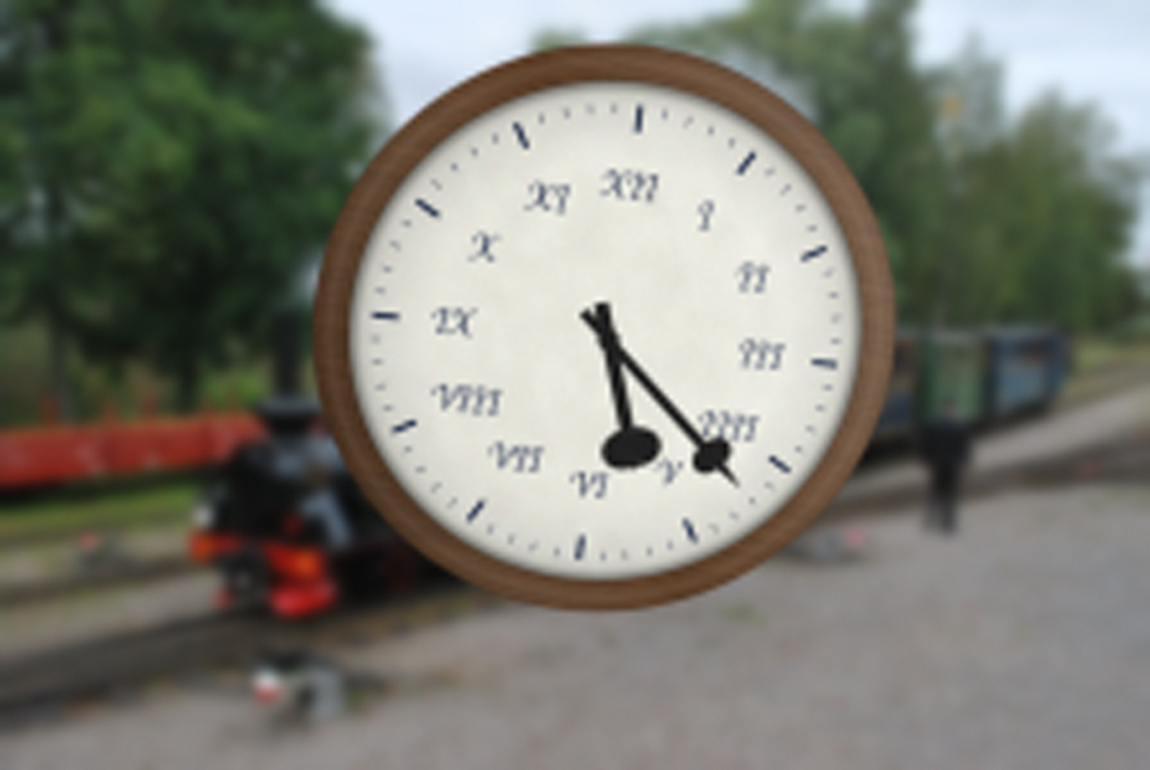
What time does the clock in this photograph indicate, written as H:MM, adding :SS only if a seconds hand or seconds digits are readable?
5:22
